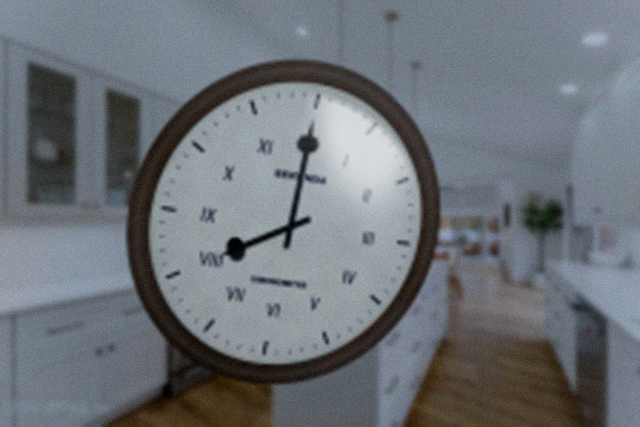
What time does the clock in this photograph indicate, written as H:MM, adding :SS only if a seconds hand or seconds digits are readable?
8:00
